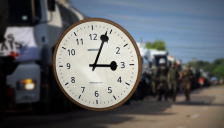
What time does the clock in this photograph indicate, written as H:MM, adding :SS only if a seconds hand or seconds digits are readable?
3:04
